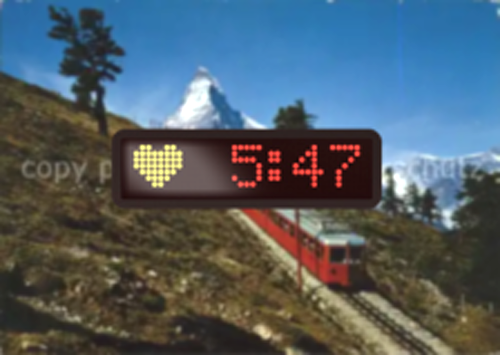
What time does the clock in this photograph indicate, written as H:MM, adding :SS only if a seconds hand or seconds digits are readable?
5:47
